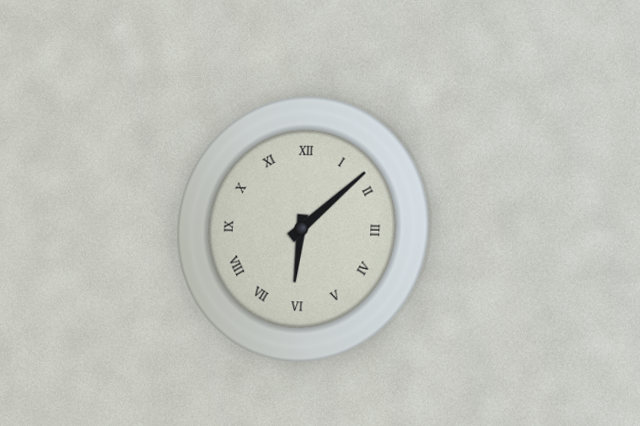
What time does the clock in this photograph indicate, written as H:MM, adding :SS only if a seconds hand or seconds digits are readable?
6:08
